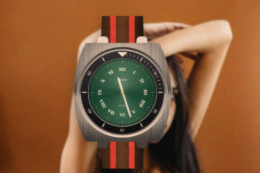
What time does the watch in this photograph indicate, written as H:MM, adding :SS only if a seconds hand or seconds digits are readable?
11:27
